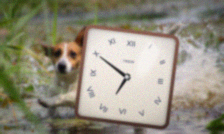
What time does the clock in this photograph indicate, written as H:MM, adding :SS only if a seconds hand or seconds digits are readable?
6:50
